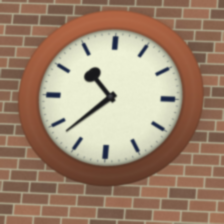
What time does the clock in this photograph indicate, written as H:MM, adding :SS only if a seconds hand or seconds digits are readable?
10:38
